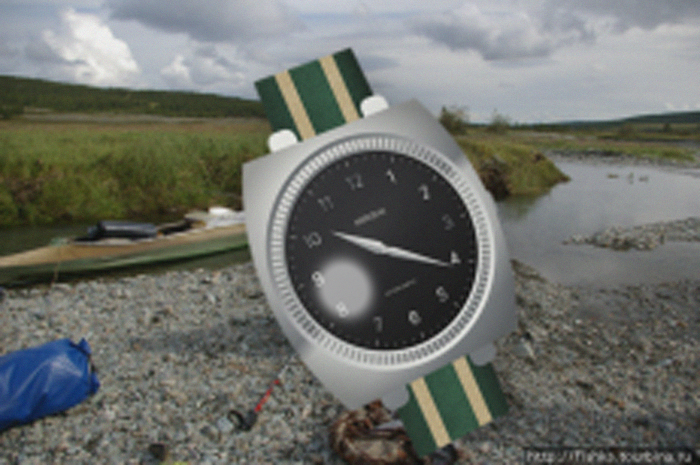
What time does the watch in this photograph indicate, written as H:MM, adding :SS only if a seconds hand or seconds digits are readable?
10:21
